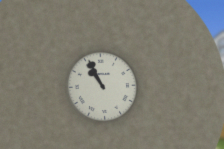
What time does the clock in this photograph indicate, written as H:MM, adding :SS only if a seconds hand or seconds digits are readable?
10:56
